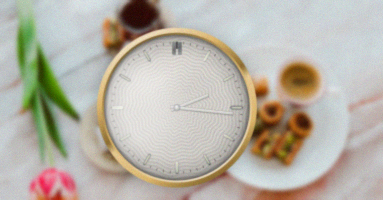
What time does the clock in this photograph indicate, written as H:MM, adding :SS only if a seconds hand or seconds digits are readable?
2:16
